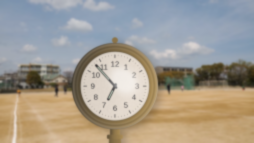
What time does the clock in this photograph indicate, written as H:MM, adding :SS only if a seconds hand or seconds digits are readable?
6:53
